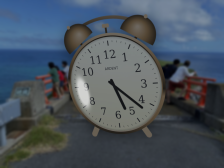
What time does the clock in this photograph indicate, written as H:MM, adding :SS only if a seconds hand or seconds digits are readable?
5:22
